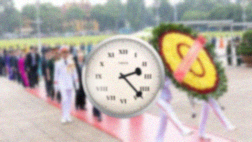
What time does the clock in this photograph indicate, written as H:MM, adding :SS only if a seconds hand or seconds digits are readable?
2:23
